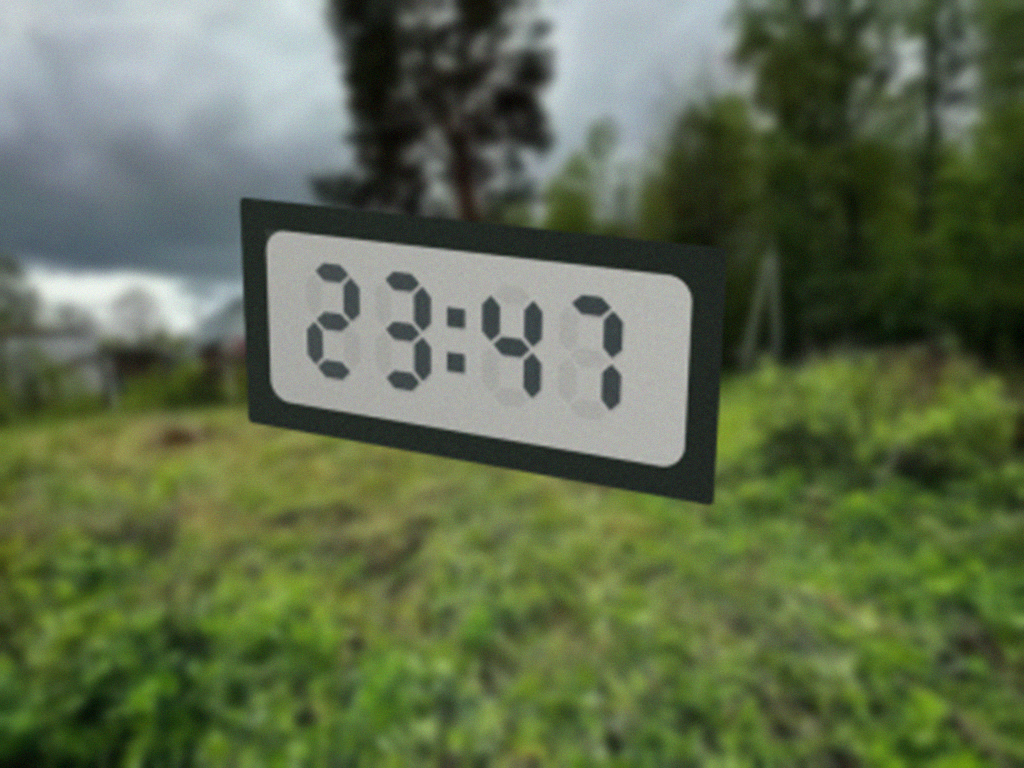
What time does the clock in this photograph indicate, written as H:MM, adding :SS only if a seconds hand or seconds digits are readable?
23:47
